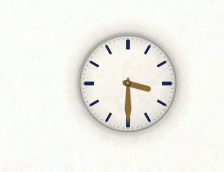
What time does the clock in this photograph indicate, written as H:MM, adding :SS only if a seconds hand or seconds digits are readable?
3:30
